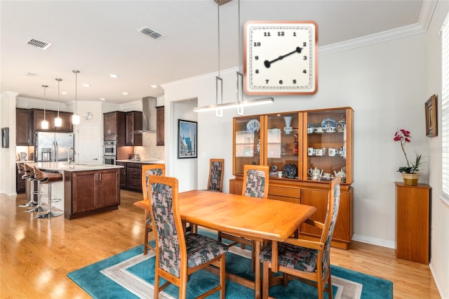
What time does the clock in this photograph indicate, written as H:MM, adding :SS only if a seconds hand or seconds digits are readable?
8:11
